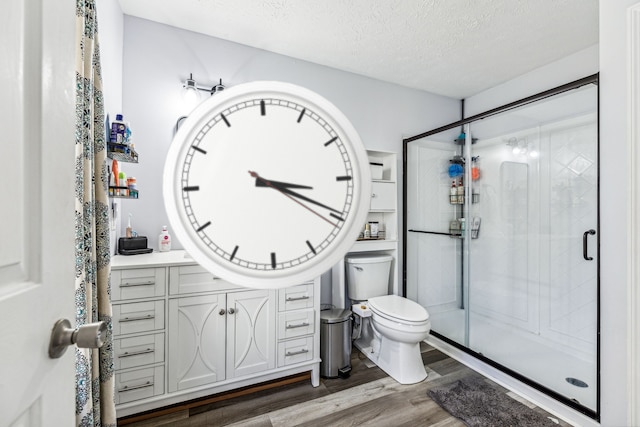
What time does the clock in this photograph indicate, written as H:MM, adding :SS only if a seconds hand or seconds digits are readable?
3:19:21
